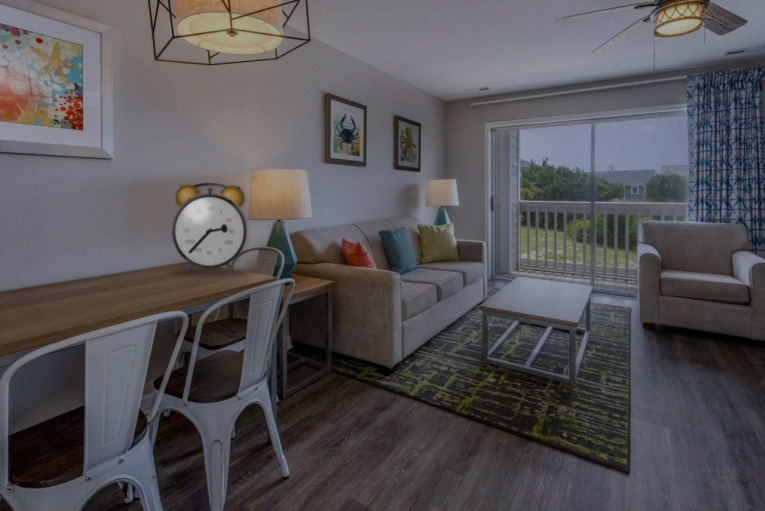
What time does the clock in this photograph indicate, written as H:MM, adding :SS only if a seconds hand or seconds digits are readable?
2:37
